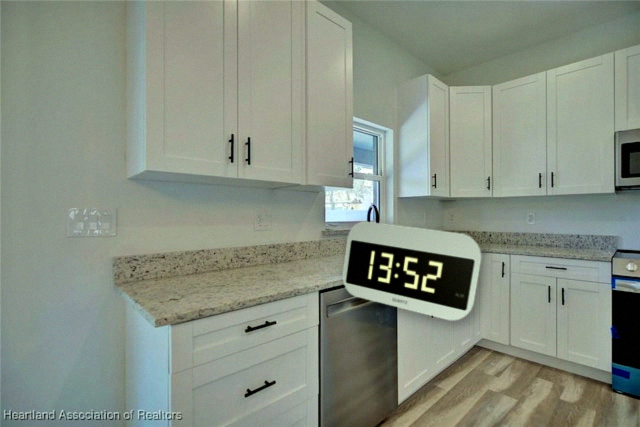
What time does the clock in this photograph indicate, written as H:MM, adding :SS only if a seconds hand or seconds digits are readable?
13:52
